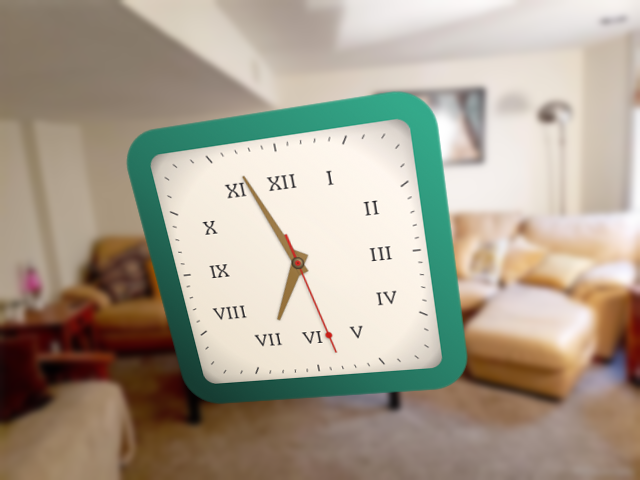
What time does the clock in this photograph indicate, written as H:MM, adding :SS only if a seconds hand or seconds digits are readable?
6:56:28
